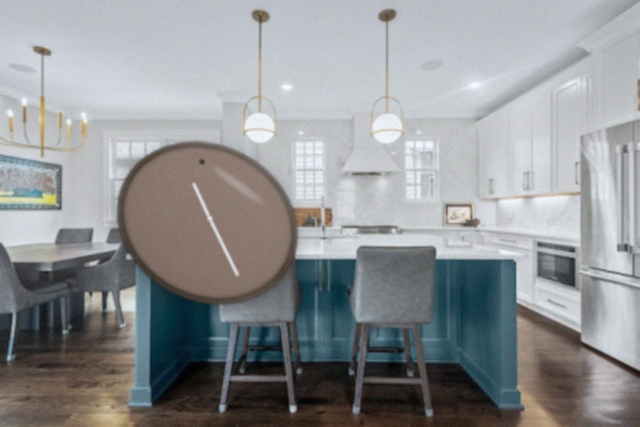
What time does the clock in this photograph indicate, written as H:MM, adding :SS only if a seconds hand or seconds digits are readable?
11:27
